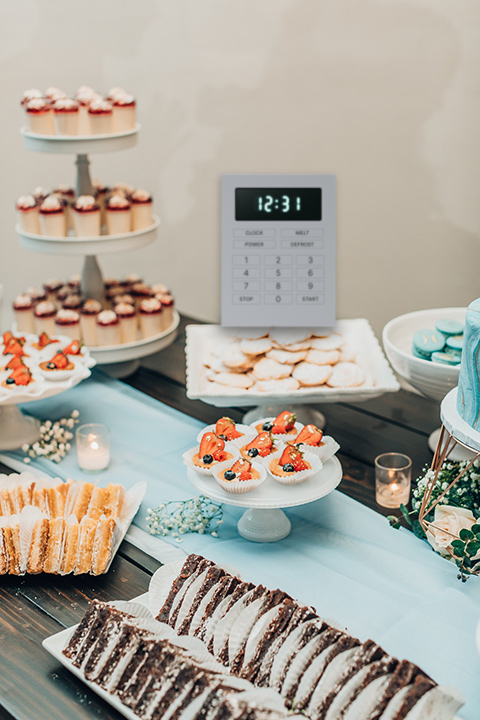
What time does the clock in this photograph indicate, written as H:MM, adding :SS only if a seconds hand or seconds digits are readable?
12:31
